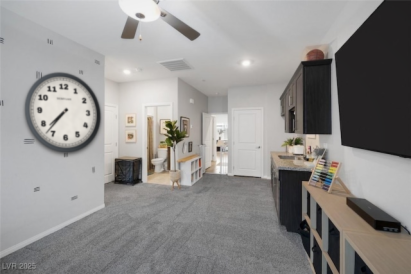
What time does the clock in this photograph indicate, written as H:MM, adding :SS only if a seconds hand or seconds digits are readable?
7:37
